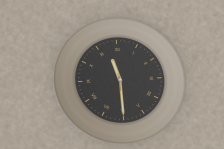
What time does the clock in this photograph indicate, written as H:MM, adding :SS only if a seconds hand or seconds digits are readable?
11:30
